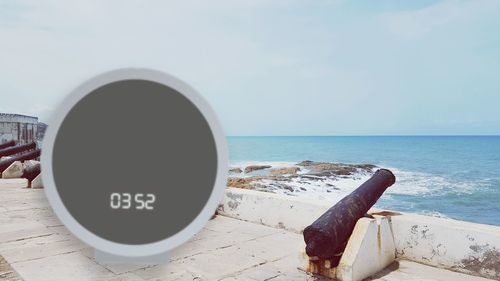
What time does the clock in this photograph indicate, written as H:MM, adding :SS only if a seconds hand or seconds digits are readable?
3:52
